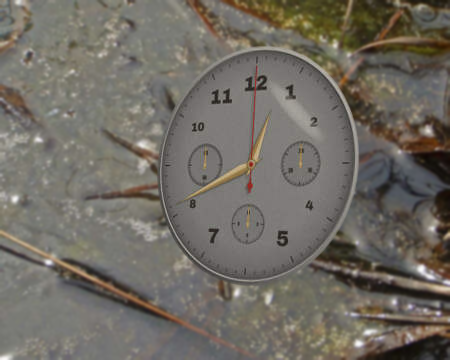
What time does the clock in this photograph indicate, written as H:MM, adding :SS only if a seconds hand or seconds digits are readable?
12:41
